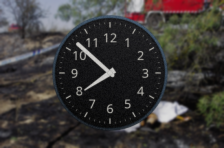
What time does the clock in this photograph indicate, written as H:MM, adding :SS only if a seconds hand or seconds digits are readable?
7:52
